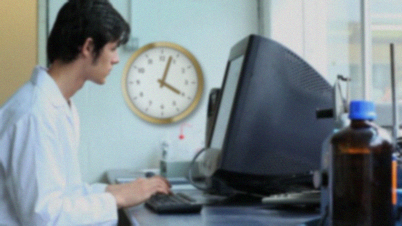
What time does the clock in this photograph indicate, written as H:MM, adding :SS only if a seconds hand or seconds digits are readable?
4:03
